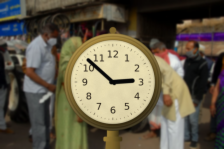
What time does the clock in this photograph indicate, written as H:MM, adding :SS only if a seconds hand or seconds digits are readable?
2:52
